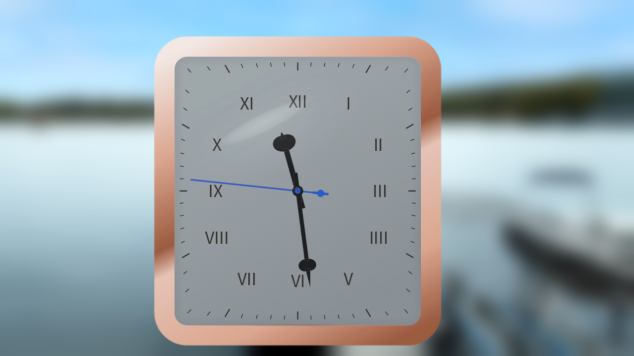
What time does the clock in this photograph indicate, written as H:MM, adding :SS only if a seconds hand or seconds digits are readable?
11:28:46
